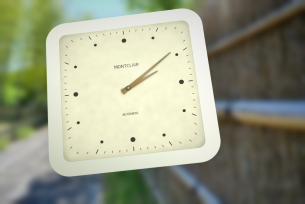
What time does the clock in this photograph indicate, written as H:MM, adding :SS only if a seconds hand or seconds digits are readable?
2:09
